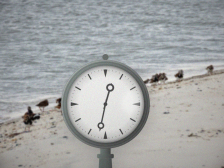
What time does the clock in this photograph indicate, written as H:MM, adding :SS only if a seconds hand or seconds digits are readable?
12:32
